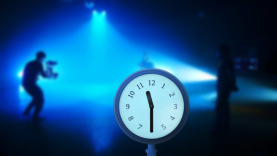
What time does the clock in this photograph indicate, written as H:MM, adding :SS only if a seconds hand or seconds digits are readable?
11:30
